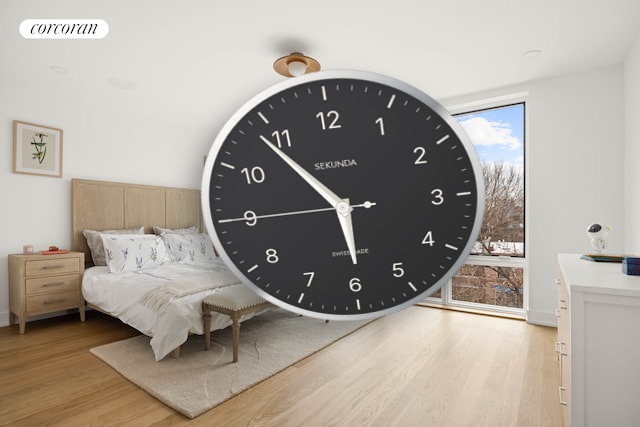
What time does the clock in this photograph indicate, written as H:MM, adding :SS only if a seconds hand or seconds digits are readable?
5:53:45
